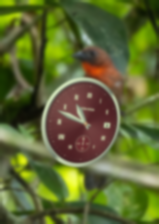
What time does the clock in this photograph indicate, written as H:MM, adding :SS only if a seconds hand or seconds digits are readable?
10:48
